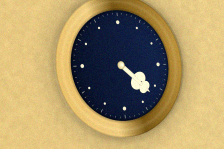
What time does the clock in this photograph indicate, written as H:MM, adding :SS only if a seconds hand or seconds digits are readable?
4:22
